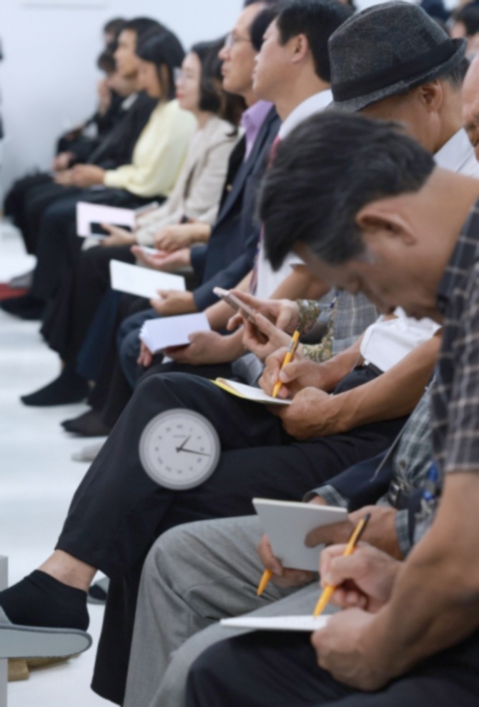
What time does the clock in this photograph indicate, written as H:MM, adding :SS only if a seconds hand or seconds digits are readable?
1:17
